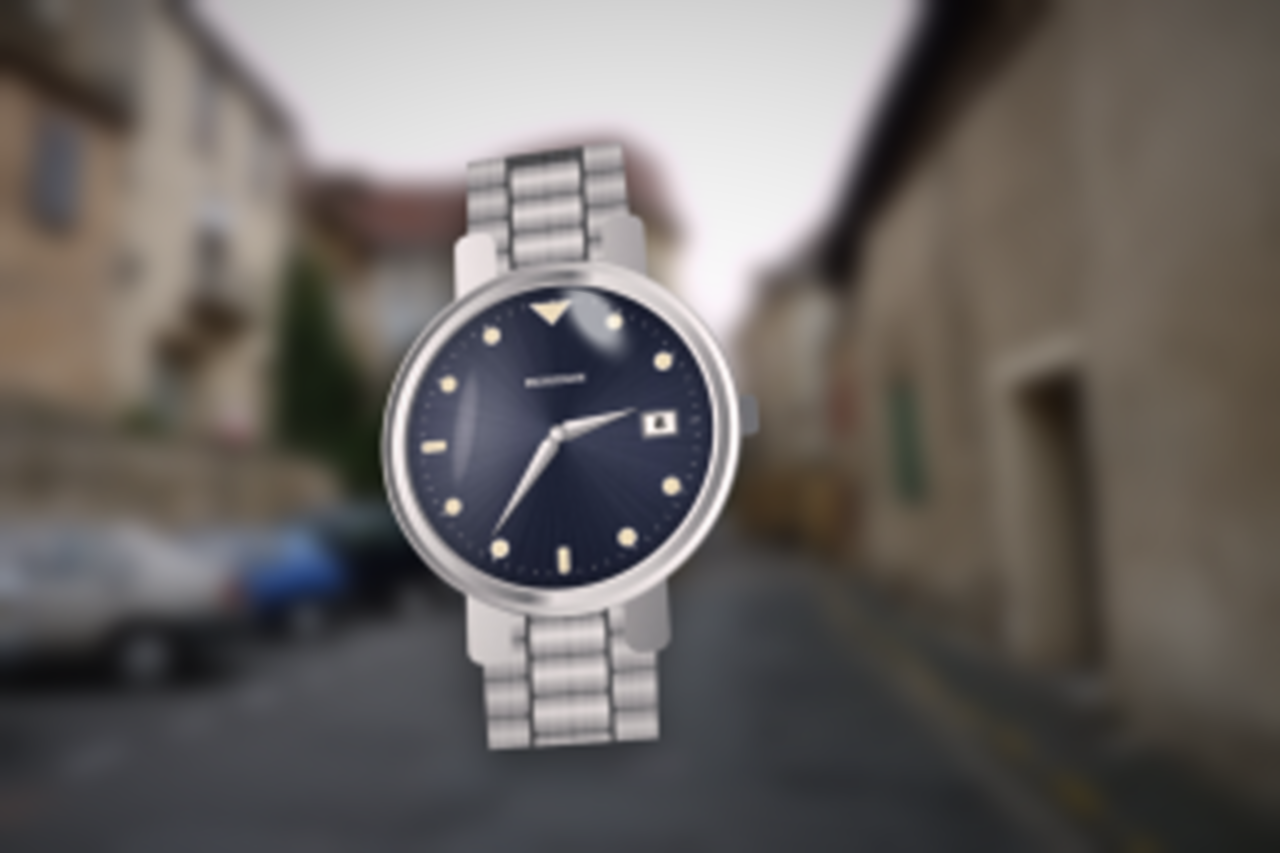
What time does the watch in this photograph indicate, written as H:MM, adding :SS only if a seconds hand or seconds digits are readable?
2:36
